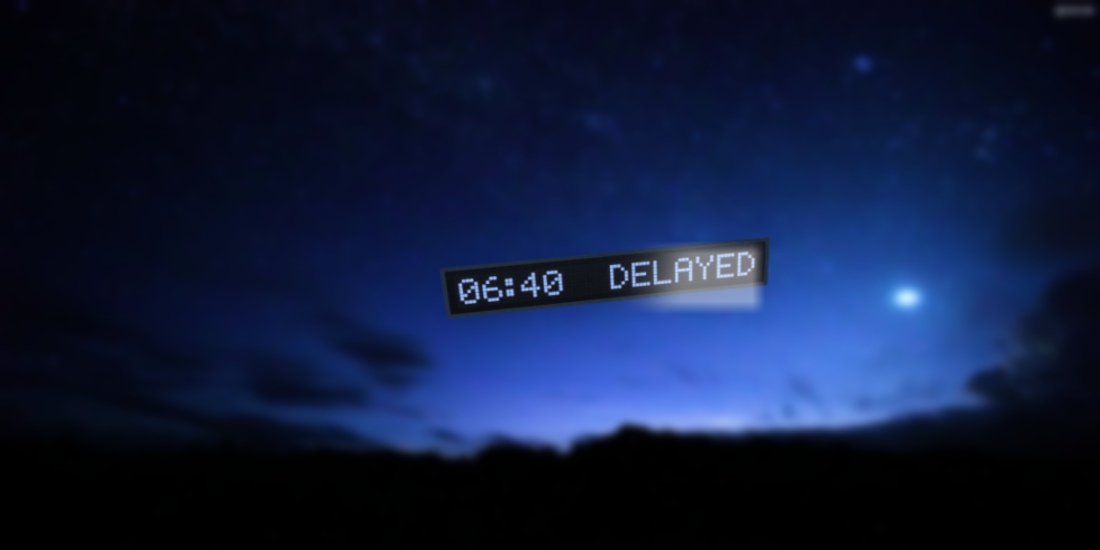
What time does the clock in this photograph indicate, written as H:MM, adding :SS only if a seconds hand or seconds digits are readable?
6:40
